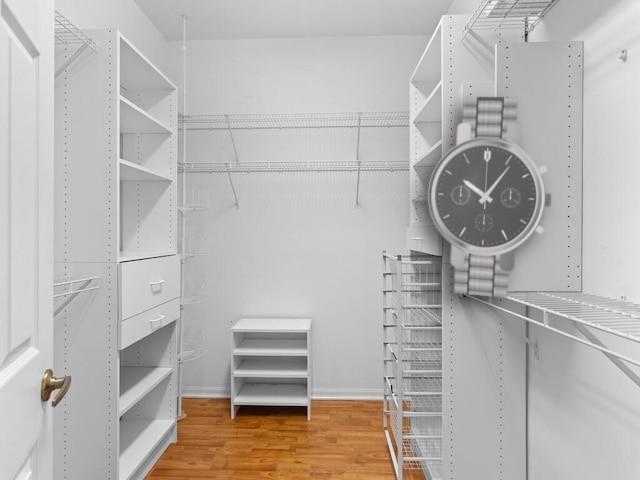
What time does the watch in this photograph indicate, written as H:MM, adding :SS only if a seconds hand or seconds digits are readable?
10:06
